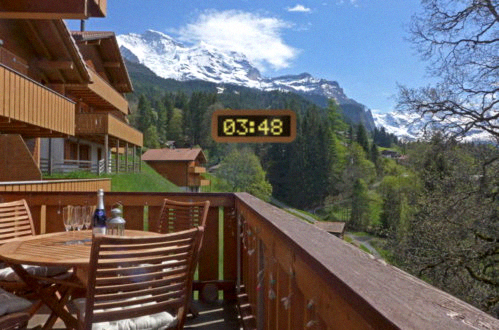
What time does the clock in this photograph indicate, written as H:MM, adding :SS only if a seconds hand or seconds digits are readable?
3:48
